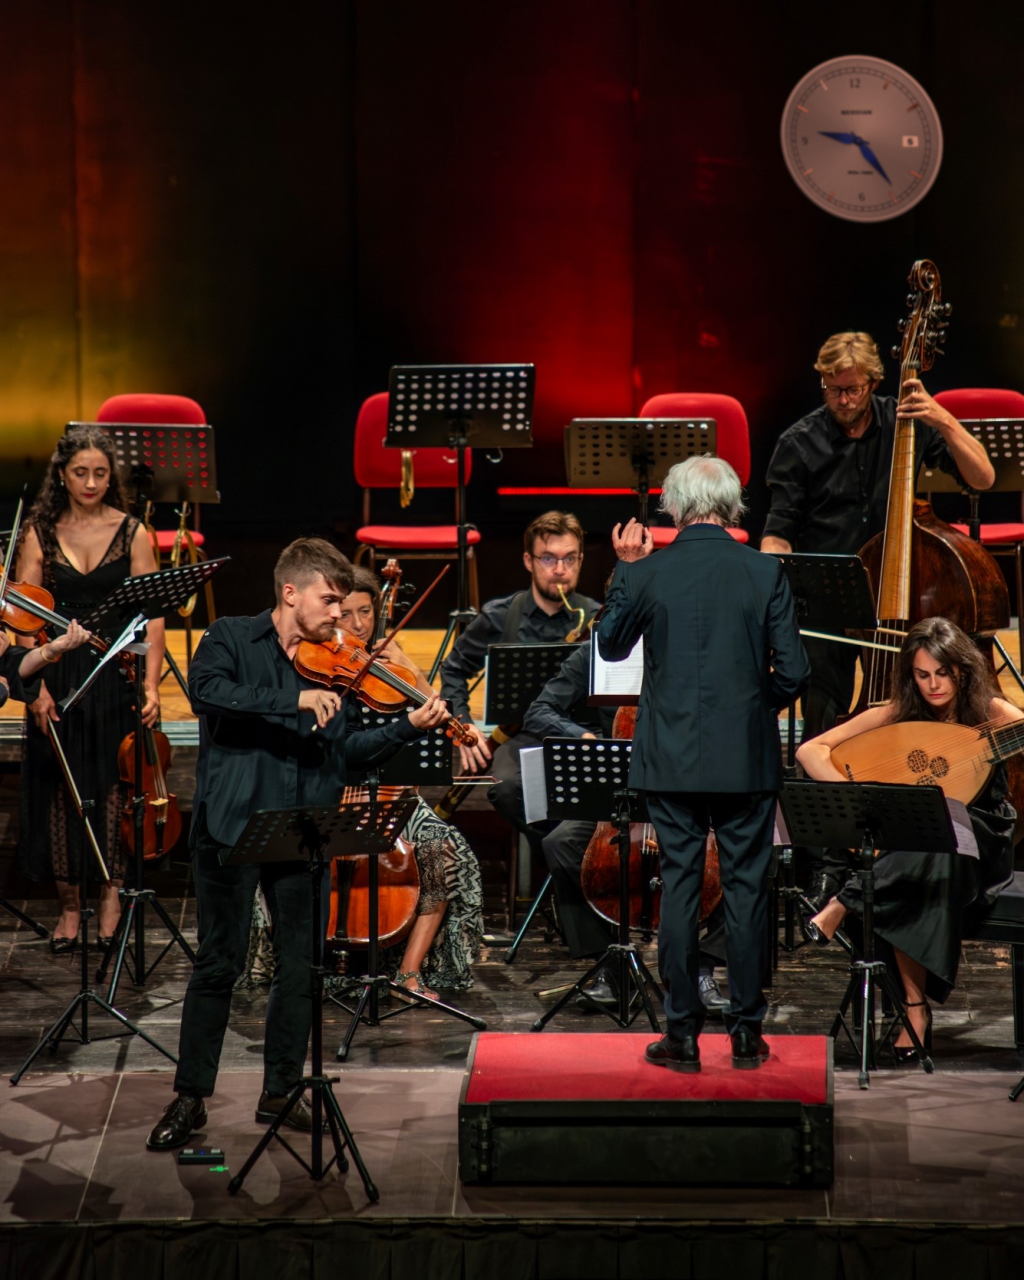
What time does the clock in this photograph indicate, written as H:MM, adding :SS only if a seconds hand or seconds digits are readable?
9:24
